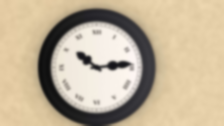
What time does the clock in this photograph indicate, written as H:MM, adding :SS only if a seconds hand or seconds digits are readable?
10:14
